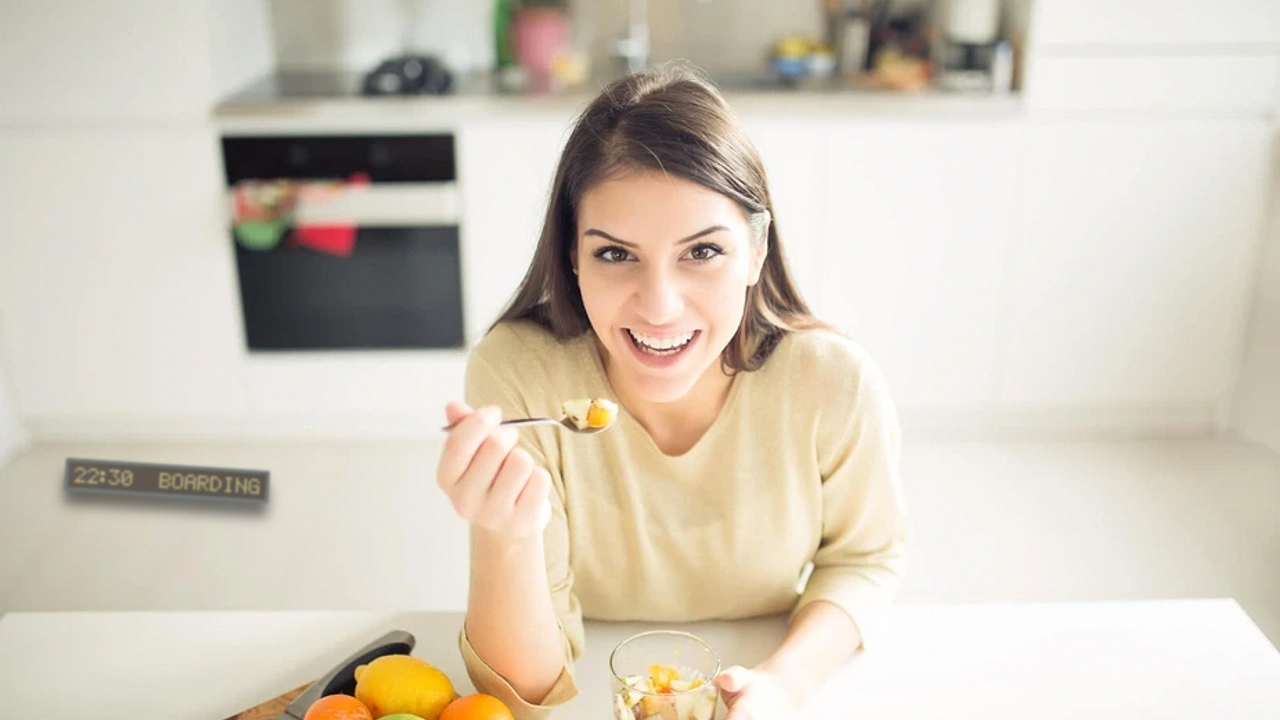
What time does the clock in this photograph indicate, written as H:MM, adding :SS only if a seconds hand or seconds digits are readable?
22:30
